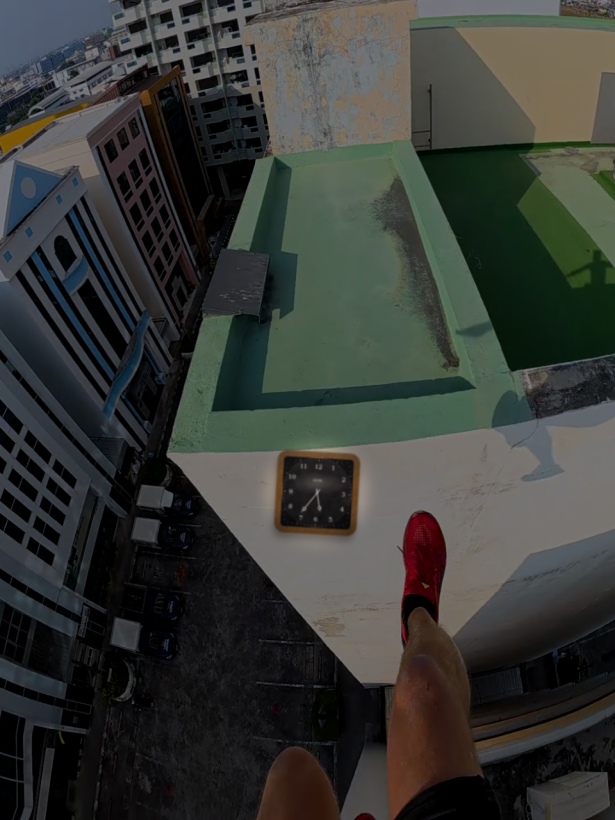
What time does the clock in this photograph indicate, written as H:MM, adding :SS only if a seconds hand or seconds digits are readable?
5:36
